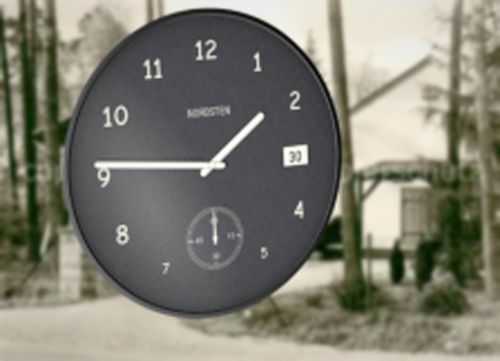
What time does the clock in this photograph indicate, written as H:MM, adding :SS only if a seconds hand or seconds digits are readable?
1:46
